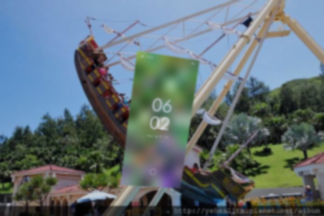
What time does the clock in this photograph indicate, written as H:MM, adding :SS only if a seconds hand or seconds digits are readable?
6:02
